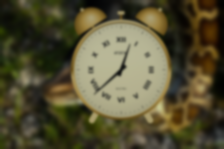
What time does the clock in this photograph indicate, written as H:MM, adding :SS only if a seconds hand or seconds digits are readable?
12:38
